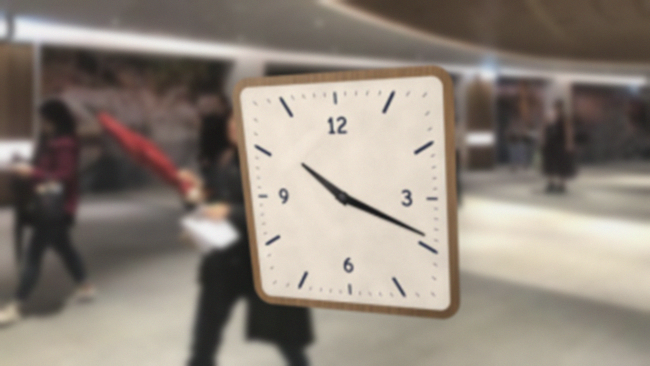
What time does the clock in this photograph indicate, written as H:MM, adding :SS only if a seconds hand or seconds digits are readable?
10:19
